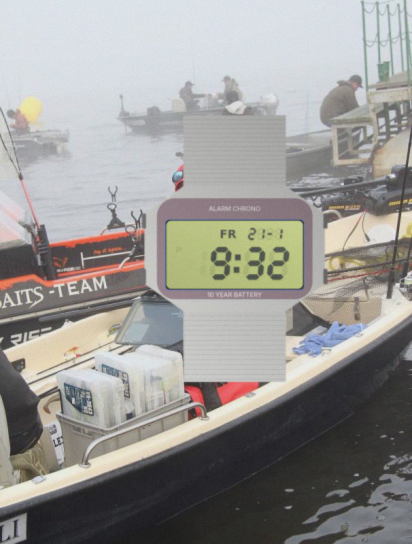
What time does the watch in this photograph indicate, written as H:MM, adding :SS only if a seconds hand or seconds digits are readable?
9:32
